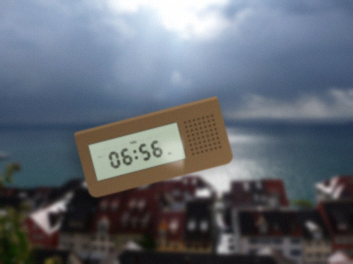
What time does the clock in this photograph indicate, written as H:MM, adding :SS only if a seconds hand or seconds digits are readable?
6:56
